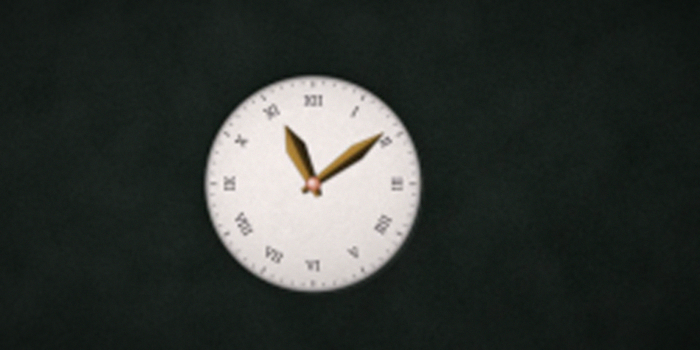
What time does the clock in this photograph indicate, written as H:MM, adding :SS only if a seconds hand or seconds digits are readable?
11:09
